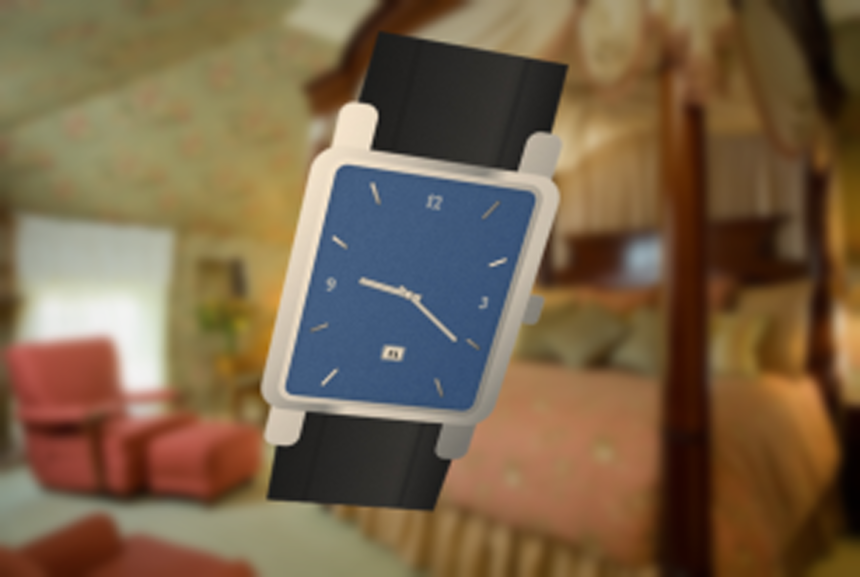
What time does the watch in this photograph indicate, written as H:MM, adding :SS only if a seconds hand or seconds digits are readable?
9:21
